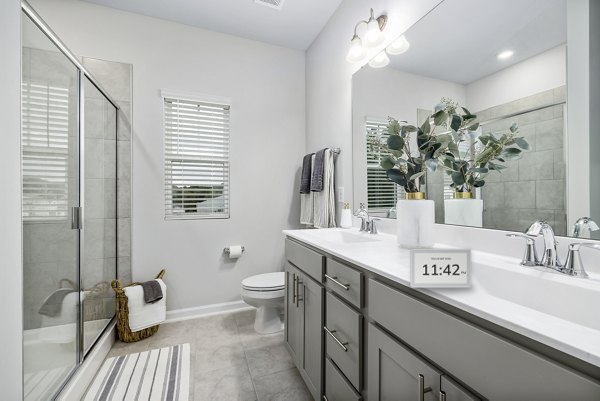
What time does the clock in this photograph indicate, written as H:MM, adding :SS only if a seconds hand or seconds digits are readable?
11:42
